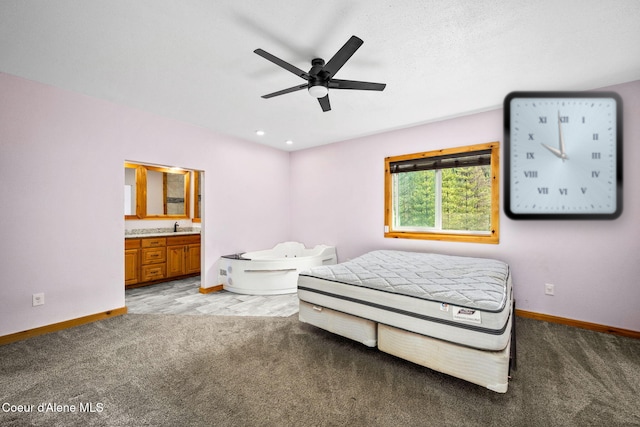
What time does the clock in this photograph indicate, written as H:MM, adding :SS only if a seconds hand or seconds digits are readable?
9:59
